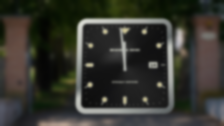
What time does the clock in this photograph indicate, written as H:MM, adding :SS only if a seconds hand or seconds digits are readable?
11:59
